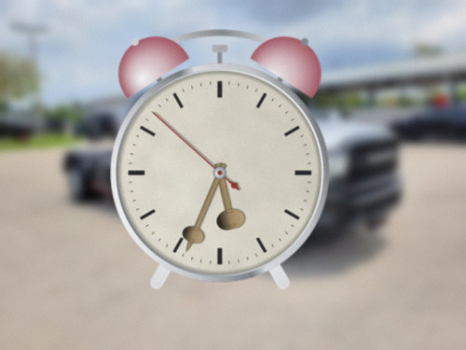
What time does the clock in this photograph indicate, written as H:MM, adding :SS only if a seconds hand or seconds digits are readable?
5:33:52
